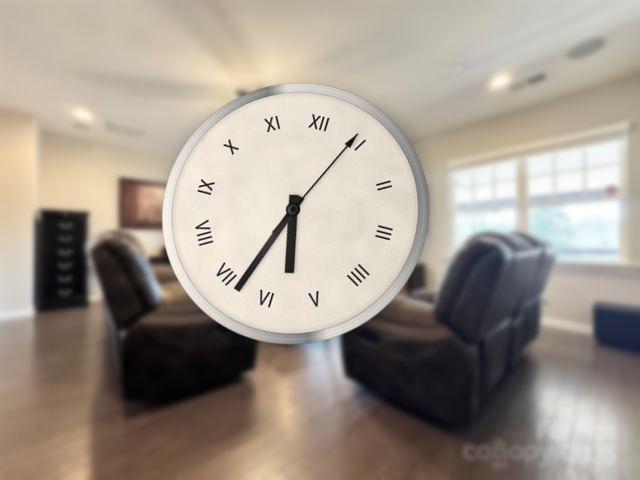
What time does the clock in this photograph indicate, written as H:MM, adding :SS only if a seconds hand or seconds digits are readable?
5:33:04
